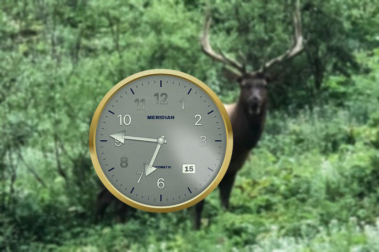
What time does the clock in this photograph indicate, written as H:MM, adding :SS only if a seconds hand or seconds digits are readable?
6:46
